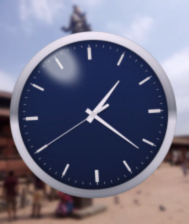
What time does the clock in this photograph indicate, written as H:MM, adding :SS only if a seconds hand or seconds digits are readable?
1:21:40
